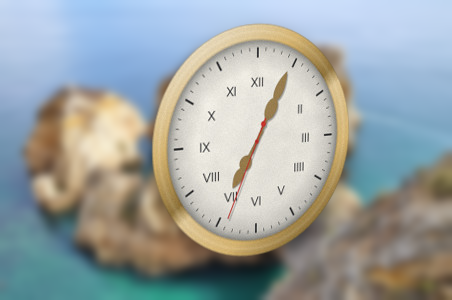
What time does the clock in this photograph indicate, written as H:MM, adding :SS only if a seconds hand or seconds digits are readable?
7:04:34
